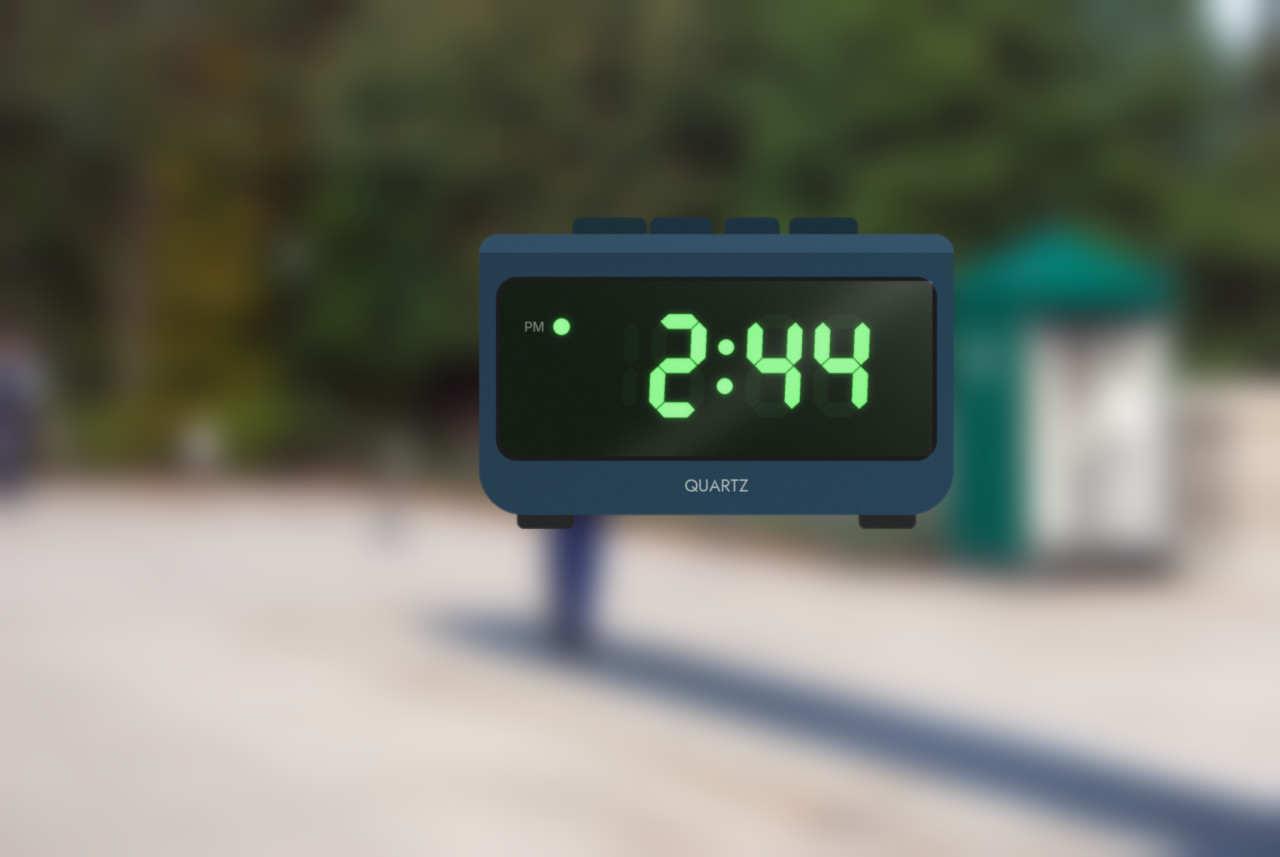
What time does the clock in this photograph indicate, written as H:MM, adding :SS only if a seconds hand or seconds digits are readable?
2:44
